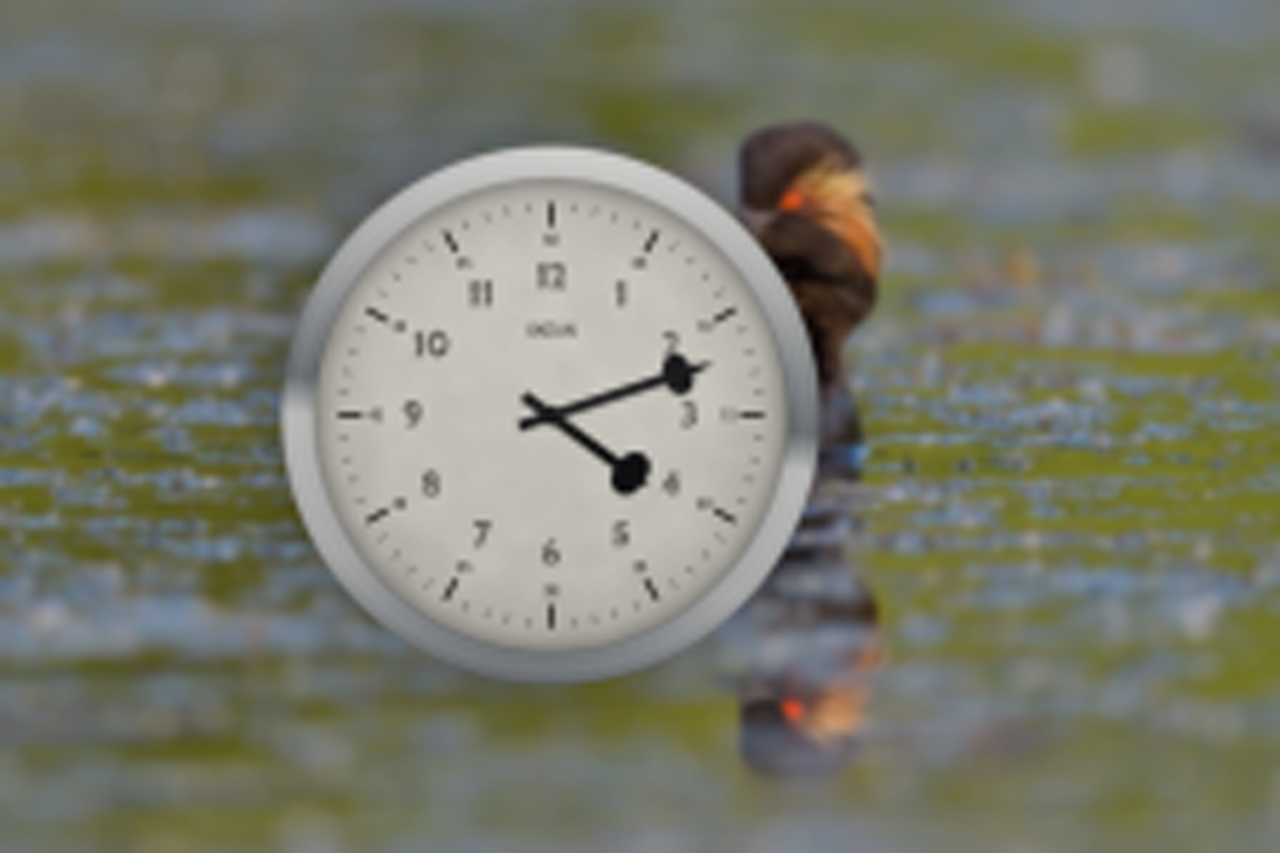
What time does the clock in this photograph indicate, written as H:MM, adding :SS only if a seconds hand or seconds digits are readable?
4:12
